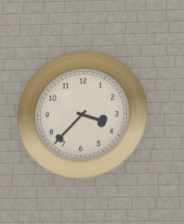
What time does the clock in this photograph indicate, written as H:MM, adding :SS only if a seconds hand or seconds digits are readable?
3:37
